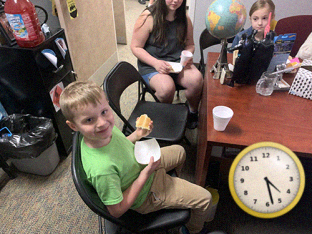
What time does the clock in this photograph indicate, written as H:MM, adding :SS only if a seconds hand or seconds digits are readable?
4:28
